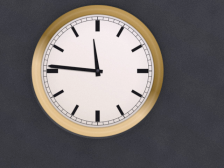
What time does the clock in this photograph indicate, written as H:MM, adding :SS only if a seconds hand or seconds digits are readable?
11:46
